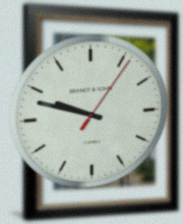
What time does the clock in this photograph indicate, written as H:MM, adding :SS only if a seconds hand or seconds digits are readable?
9:48:06
